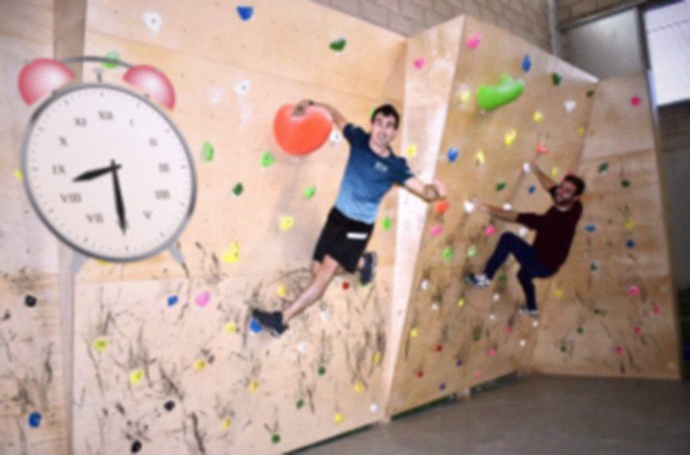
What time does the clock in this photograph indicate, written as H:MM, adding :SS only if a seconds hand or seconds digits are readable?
8:30
